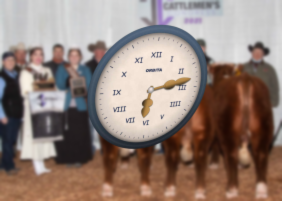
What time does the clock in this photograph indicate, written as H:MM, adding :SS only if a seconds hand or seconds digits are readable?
6:13
